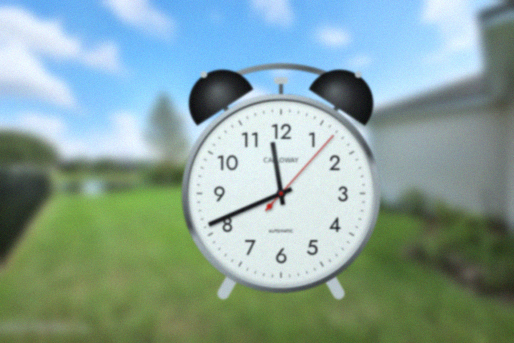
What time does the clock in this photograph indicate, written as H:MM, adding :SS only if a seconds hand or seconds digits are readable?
11:41:07
